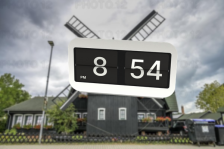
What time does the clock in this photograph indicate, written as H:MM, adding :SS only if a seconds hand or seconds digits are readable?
8:54
